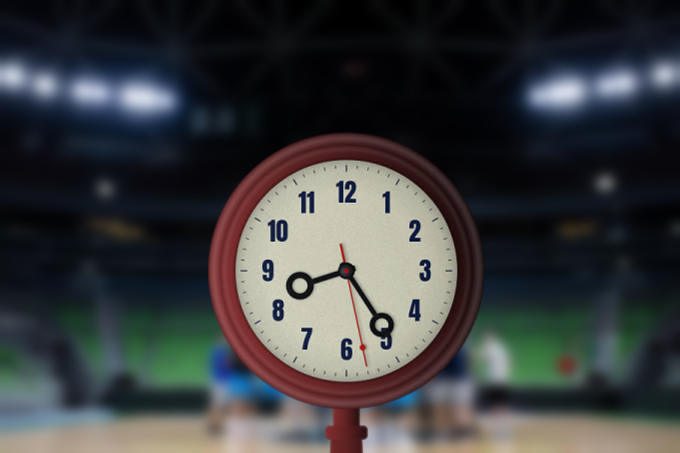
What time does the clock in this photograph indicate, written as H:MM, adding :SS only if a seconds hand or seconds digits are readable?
8:24:28
